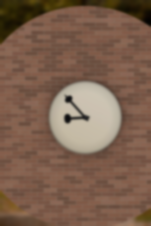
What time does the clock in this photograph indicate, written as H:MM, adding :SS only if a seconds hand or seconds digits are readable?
8:53
